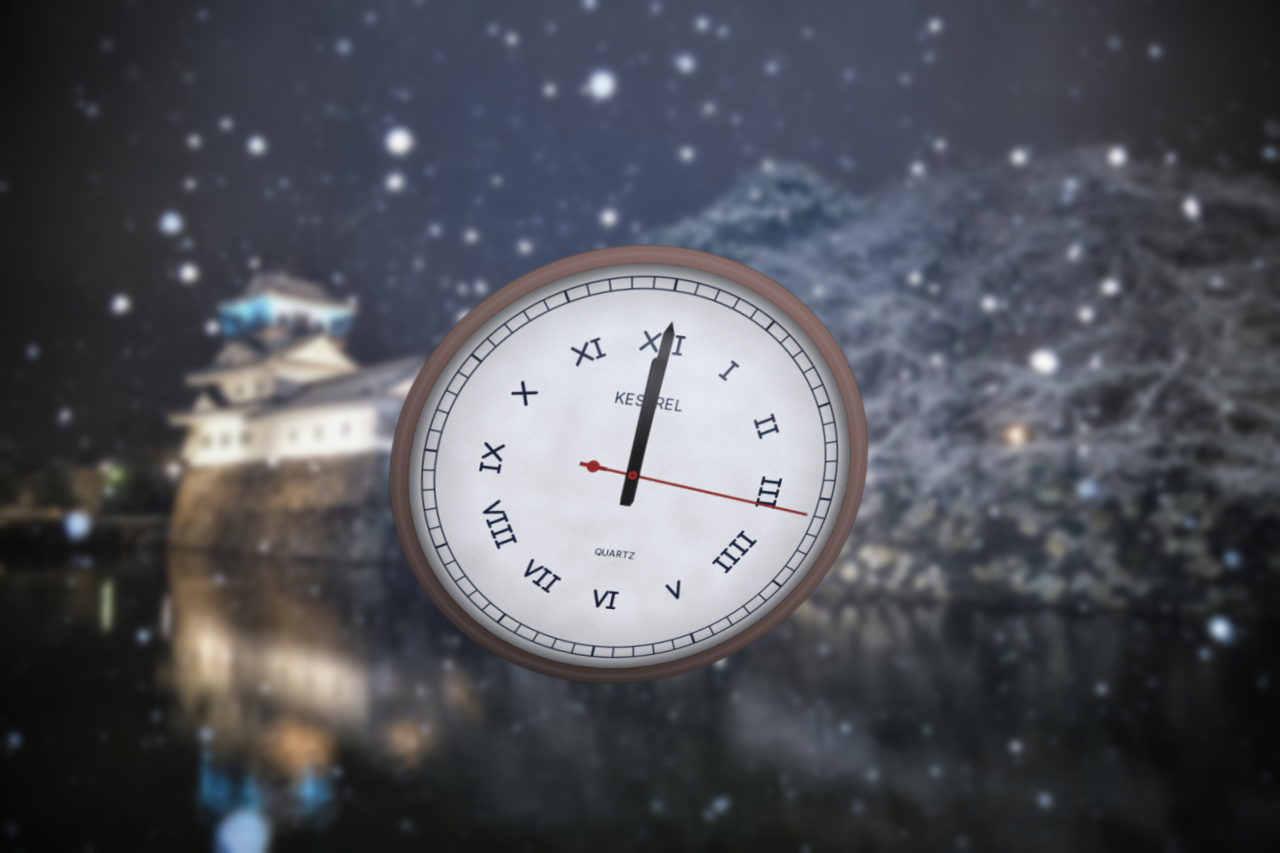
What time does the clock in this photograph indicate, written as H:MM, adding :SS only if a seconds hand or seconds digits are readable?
12:00:16
